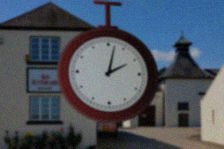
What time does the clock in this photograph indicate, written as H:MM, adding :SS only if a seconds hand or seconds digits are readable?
2:02
